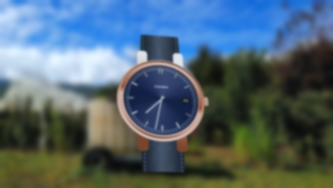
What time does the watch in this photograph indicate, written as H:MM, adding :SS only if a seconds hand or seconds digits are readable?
7:32
